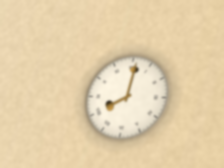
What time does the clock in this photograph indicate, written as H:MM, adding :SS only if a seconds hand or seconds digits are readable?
8:01
